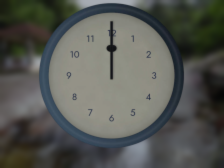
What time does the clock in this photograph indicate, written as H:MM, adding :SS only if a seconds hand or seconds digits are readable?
12:00
